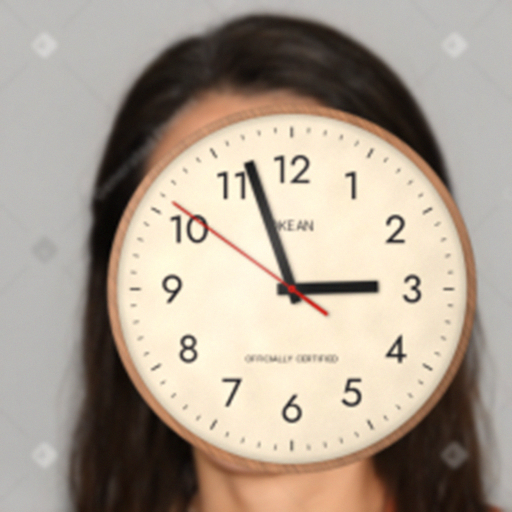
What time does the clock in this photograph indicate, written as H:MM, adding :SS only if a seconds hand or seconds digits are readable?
2:56:51
